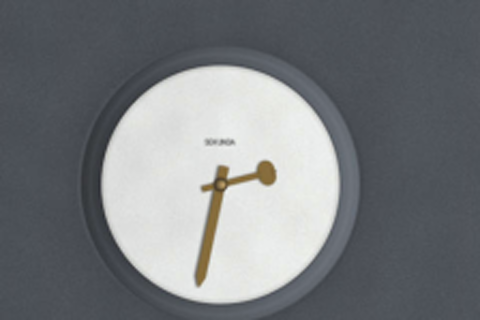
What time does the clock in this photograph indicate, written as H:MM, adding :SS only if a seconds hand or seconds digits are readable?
2:32
